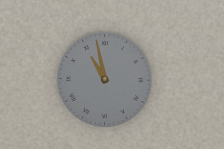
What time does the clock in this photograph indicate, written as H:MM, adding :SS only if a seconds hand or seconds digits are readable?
10:58
